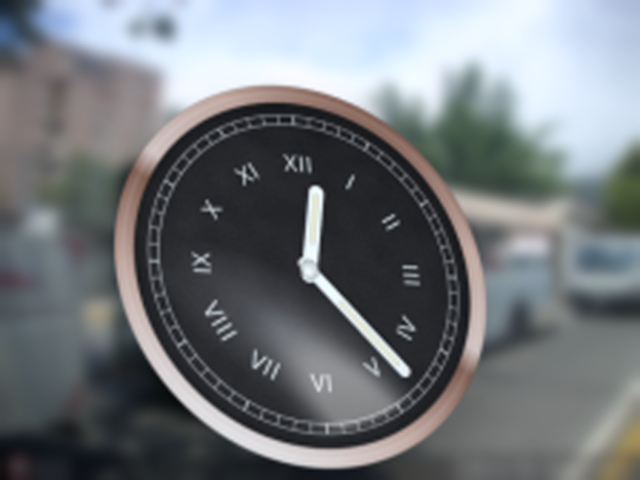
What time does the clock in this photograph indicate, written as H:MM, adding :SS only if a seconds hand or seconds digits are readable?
12:23
